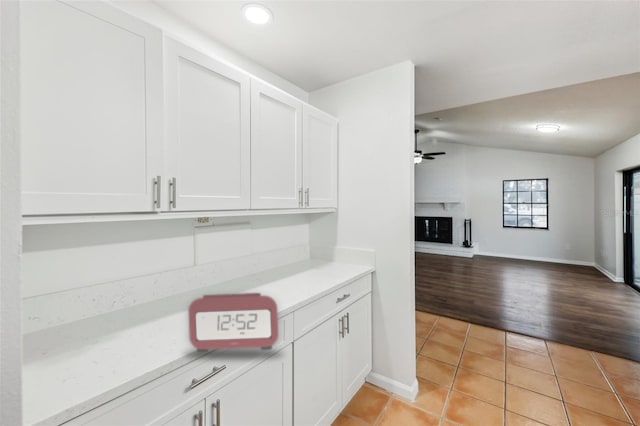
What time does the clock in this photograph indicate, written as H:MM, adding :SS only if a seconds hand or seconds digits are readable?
12:52
